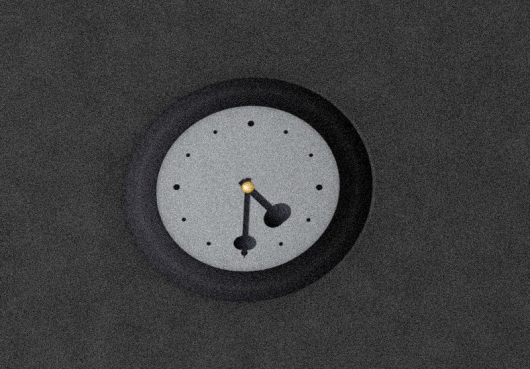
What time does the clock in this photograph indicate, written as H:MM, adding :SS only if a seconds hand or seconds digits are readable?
4:30
